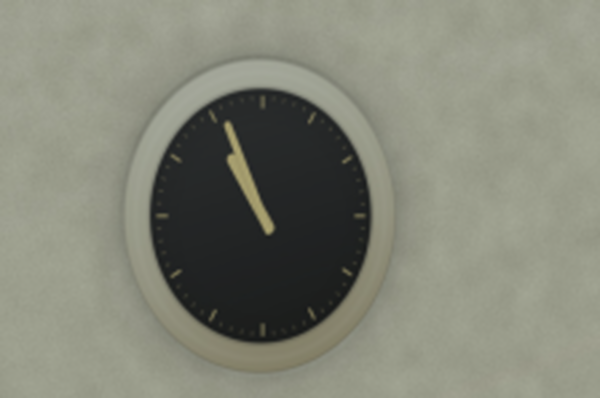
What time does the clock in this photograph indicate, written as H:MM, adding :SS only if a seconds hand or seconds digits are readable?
10:56
